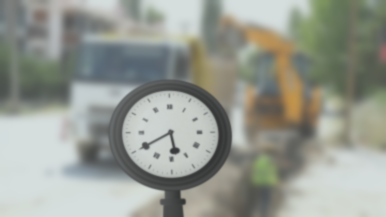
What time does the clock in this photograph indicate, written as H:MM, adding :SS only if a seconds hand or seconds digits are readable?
5:40
